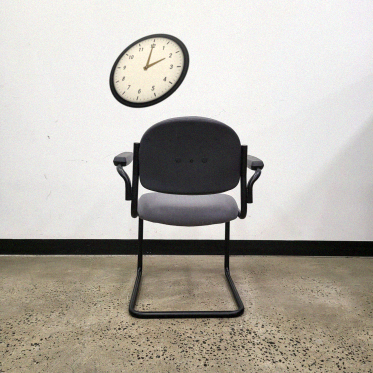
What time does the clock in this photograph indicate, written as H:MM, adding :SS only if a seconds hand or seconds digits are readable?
2:00
